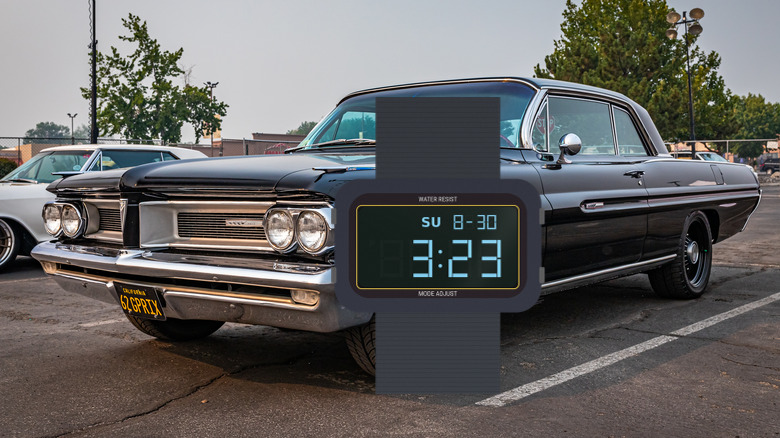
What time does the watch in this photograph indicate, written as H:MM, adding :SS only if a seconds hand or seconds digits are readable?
3:23
